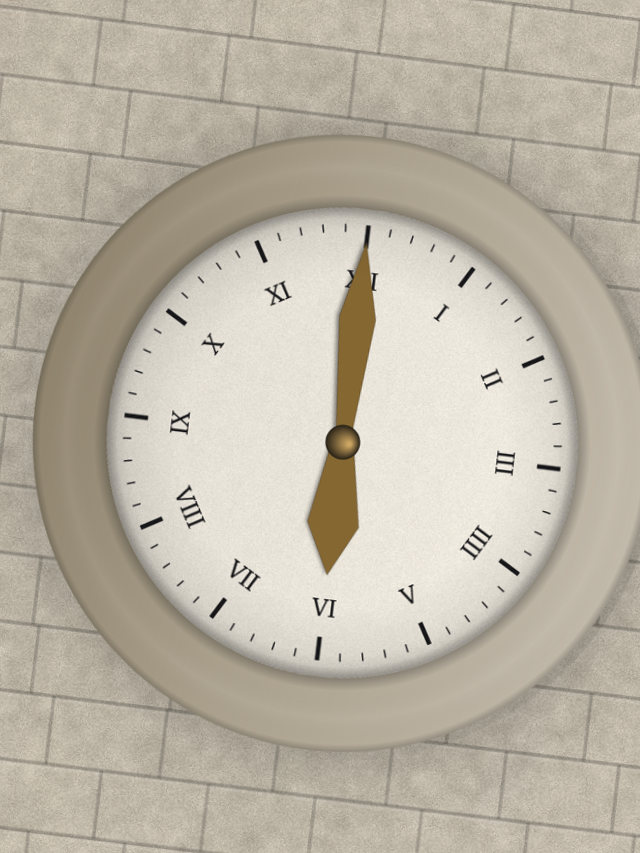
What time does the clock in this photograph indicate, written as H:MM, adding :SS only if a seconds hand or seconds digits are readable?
6:00
